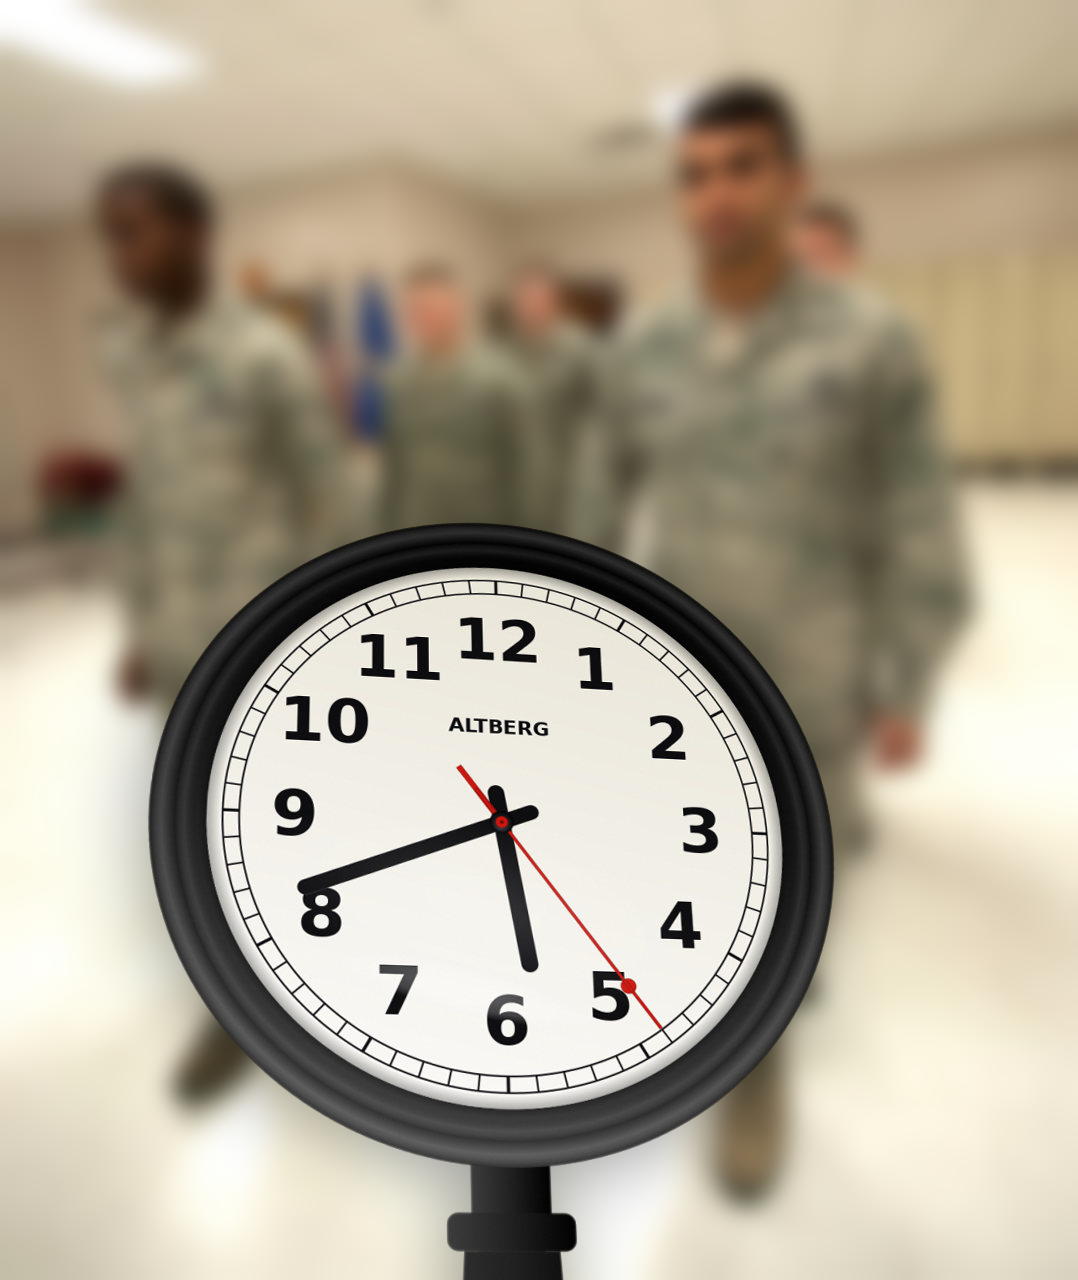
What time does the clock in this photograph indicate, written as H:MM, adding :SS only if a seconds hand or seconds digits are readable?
5:41:24
